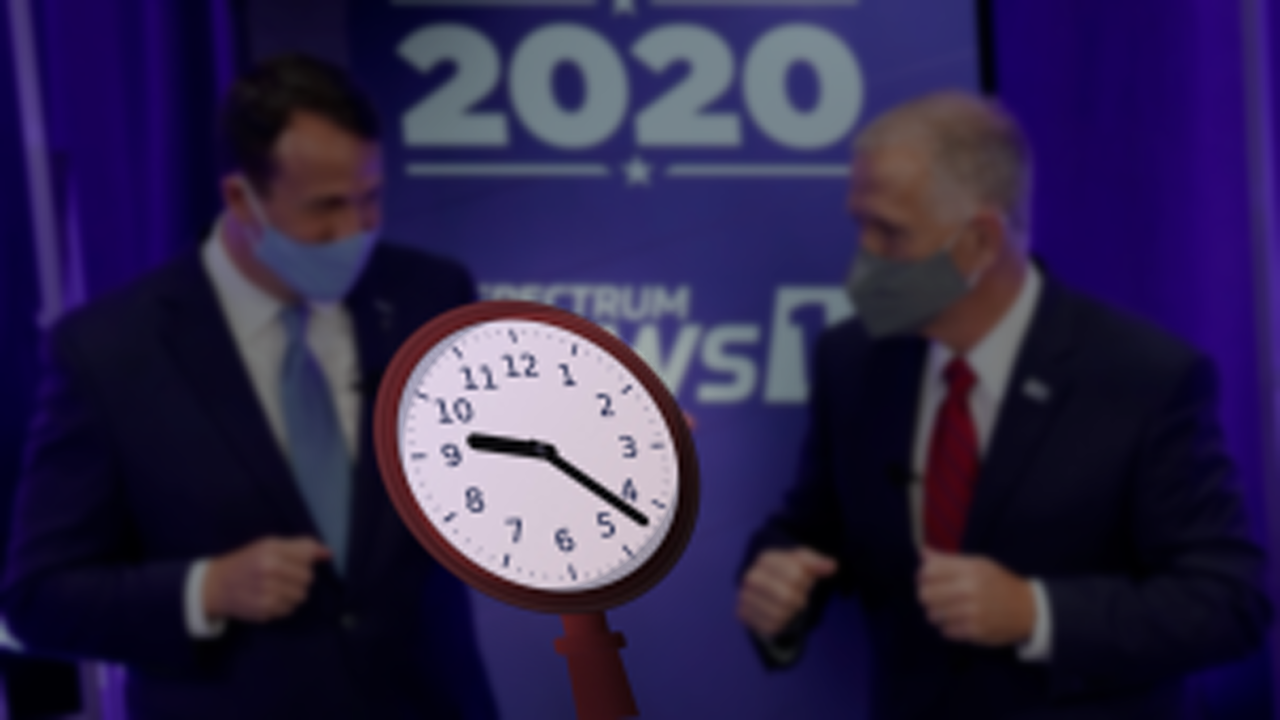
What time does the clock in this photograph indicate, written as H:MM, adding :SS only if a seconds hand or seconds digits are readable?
9:22
